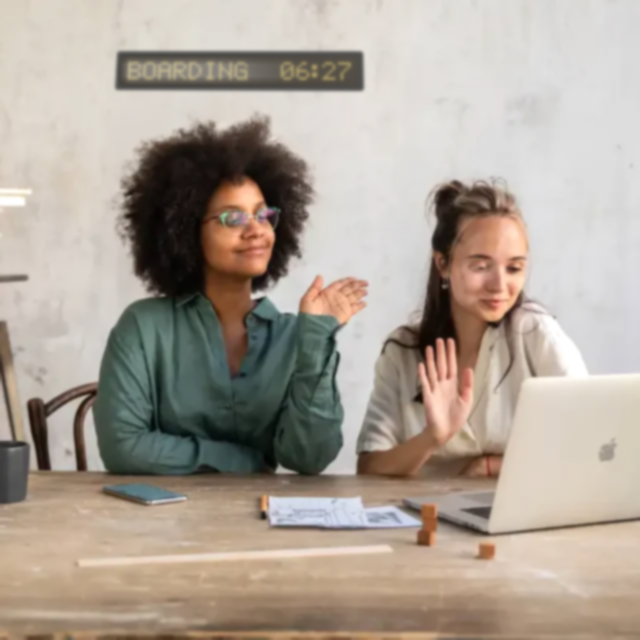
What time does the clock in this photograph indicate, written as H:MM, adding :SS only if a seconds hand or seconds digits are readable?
6:27
